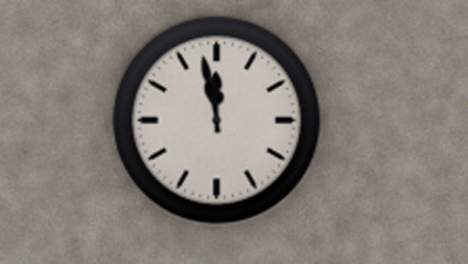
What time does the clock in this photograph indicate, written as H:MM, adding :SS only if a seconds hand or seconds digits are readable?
11:58
